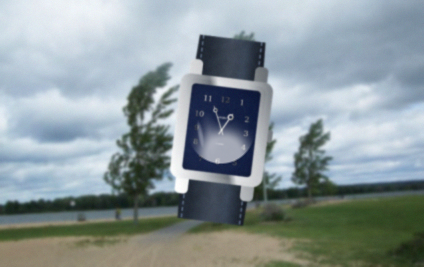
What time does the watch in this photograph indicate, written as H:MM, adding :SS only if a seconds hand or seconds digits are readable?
12:56
